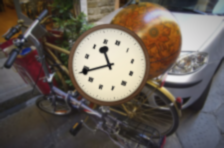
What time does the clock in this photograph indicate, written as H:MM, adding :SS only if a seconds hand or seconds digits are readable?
10:39
